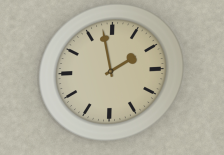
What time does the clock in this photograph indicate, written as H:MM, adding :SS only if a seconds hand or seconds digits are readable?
1:58
